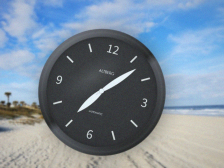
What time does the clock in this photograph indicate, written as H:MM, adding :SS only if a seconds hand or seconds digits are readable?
7:07
